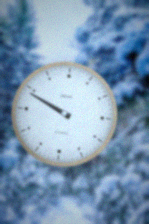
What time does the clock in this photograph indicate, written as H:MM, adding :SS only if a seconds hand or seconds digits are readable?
9:49
